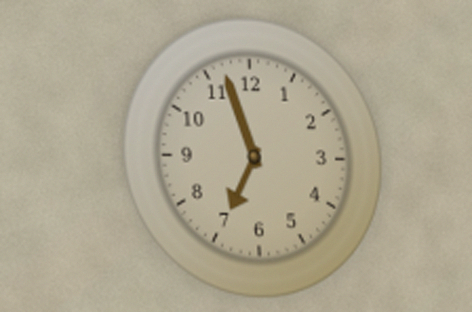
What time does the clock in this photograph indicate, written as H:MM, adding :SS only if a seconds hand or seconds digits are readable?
6:57
